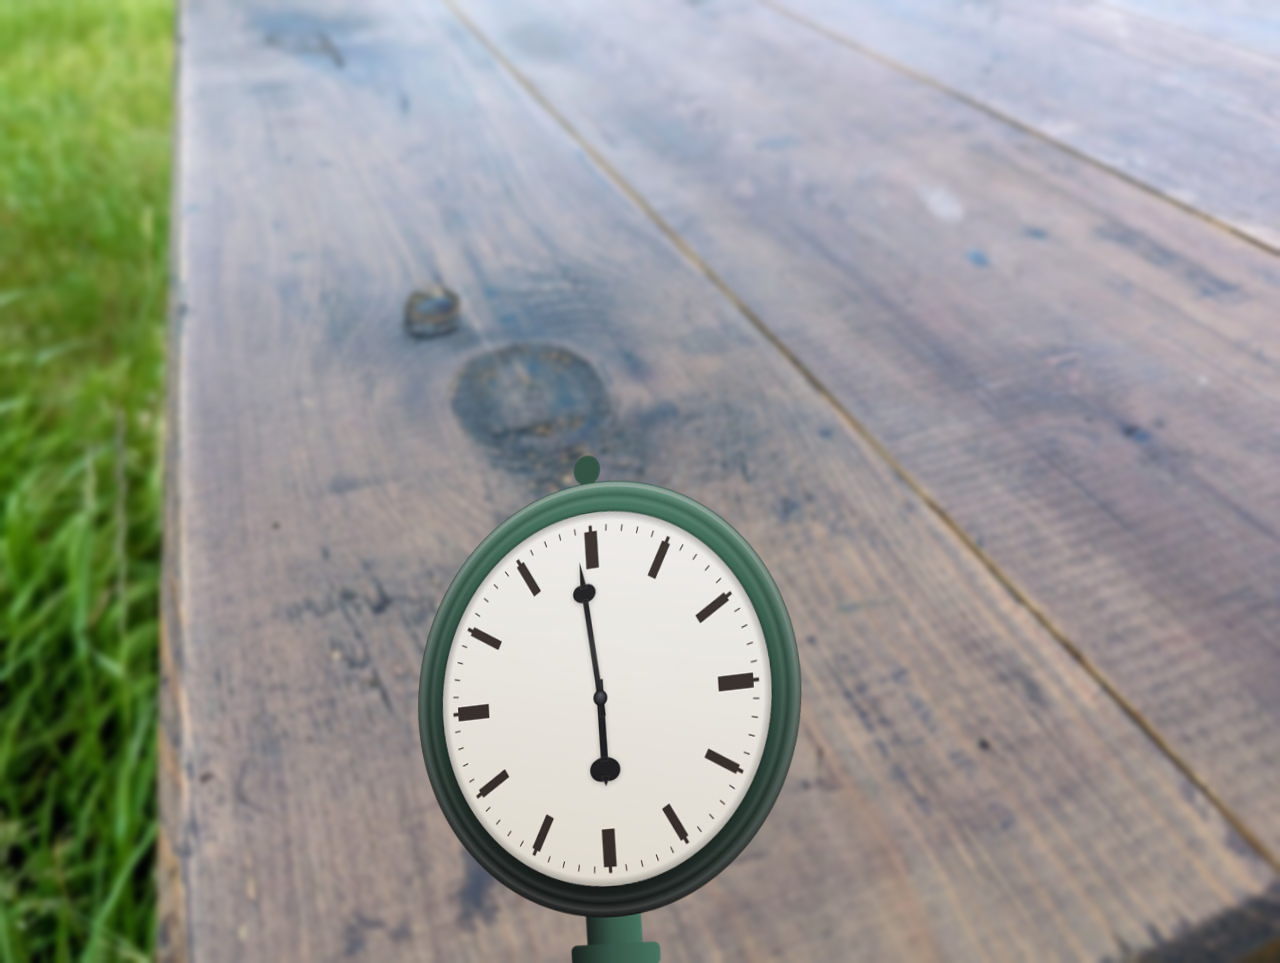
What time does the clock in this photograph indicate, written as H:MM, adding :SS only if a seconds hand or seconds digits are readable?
5:59
